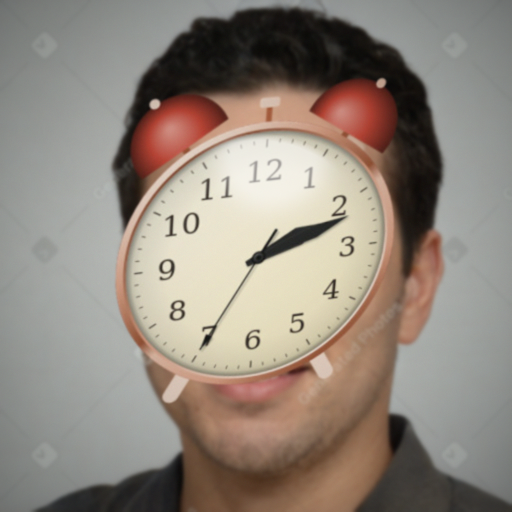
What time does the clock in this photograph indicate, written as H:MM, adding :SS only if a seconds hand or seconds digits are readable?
2:11:35
